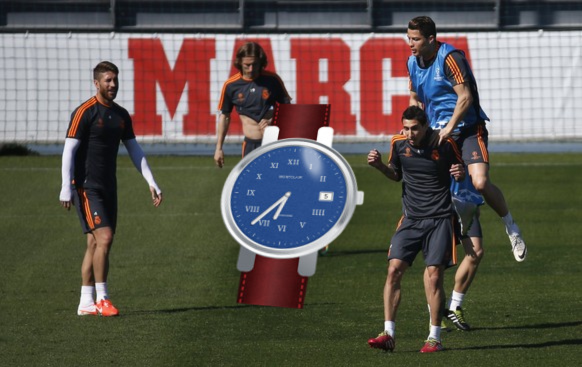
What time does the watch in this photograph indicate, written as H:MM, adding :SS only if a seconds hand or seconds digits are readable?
6:37
